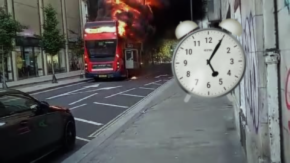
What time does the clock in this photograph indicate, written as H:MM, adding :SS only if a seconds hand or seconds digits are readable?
5:05
